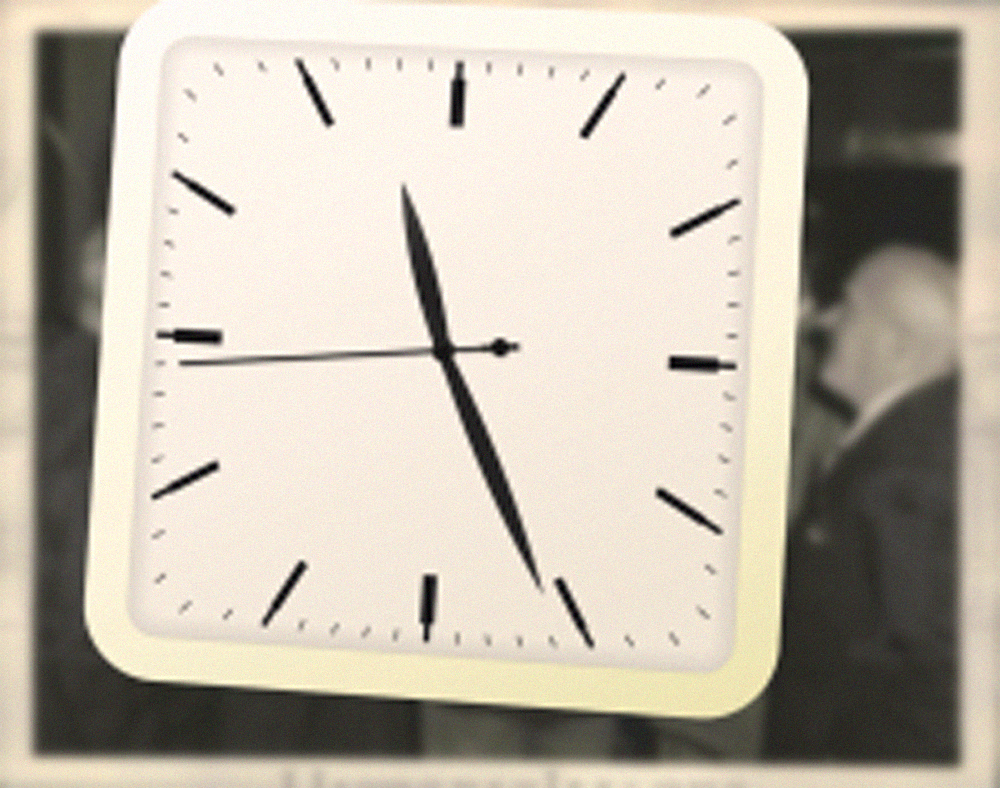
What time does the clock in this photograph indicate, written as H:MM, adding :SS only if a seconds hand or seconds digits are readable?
11:25:44
